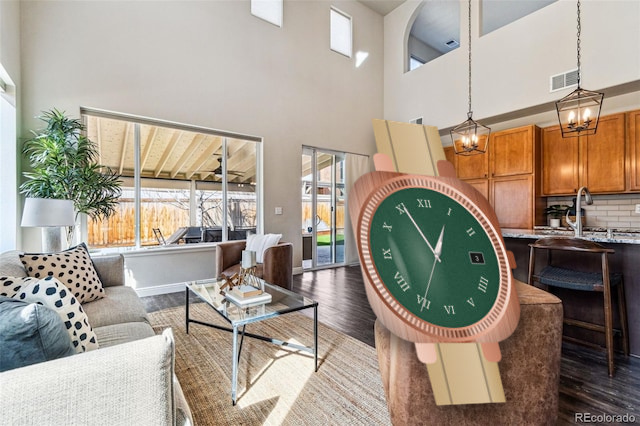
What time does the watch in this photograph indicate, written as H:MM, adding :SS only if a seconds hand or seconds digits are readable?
12:55:35
